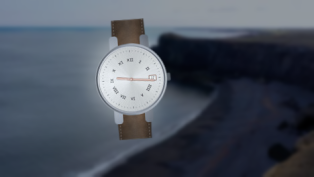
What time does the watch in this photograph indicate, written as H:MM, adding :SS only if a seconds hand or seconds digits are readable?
9:16
